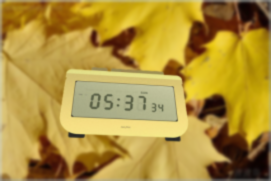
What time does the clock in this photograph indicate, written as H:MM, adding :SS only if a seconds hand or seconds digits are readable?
5:37:34
